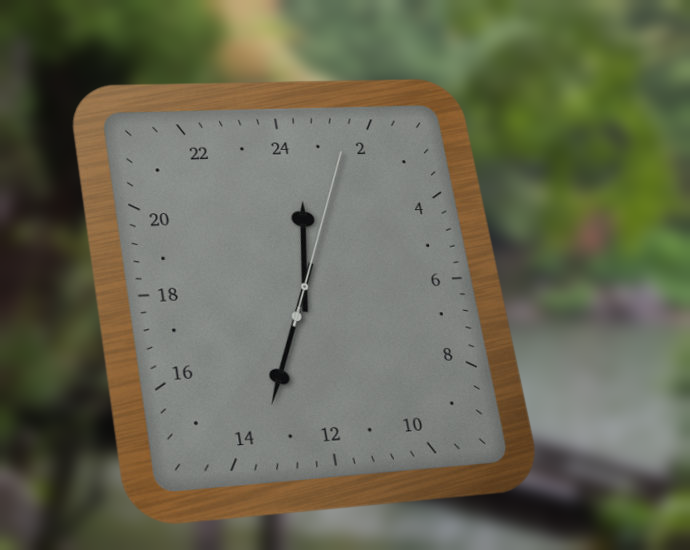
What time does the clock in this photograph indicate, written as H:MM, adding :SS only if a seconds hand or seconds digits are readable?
0:34:04
